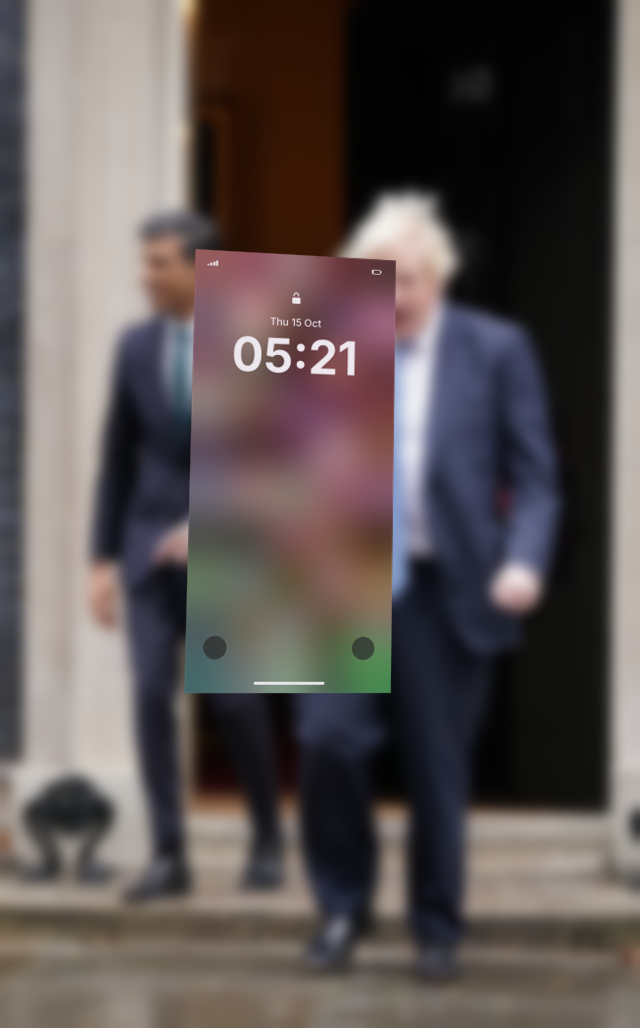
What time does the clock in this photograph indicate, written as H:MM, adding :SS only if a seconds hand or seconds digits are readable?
5:21
